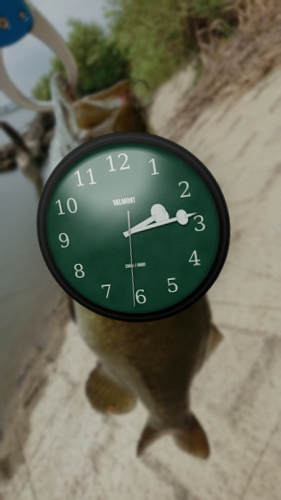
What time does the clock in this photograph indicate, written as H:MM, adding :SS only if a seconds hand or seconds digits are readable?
2:13:31
